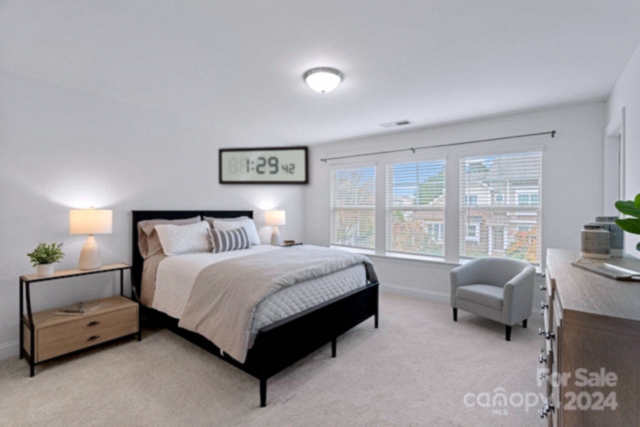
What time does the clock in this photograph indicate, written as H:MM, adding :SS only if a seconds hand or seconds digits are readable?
1:29
